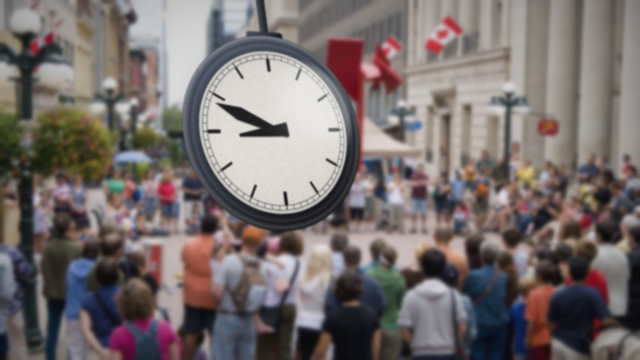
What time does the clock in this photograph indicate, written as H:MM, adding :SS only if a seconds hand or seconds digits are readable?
8:49
